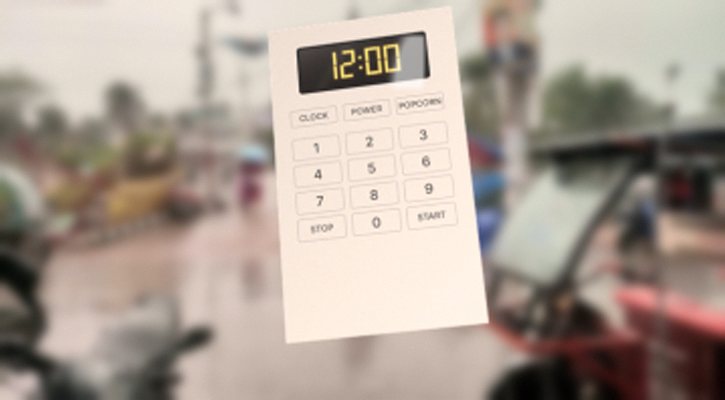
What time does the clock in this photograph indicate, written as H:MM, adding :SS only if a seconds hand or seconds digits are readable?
12:00
